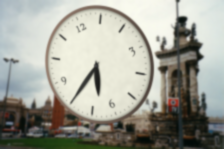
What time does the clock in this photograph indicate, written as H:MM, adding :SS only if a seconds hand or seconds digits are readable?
6:40
